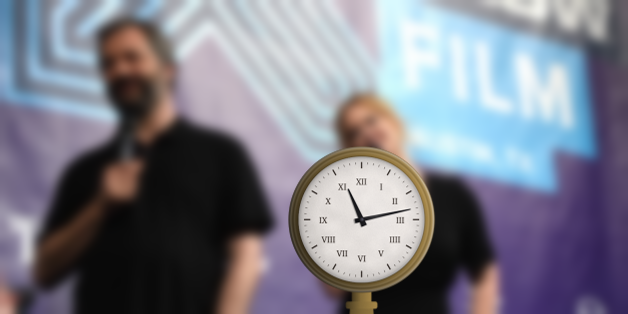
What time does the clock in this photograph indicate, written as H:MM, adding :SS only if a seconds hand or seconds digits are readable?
11:13
